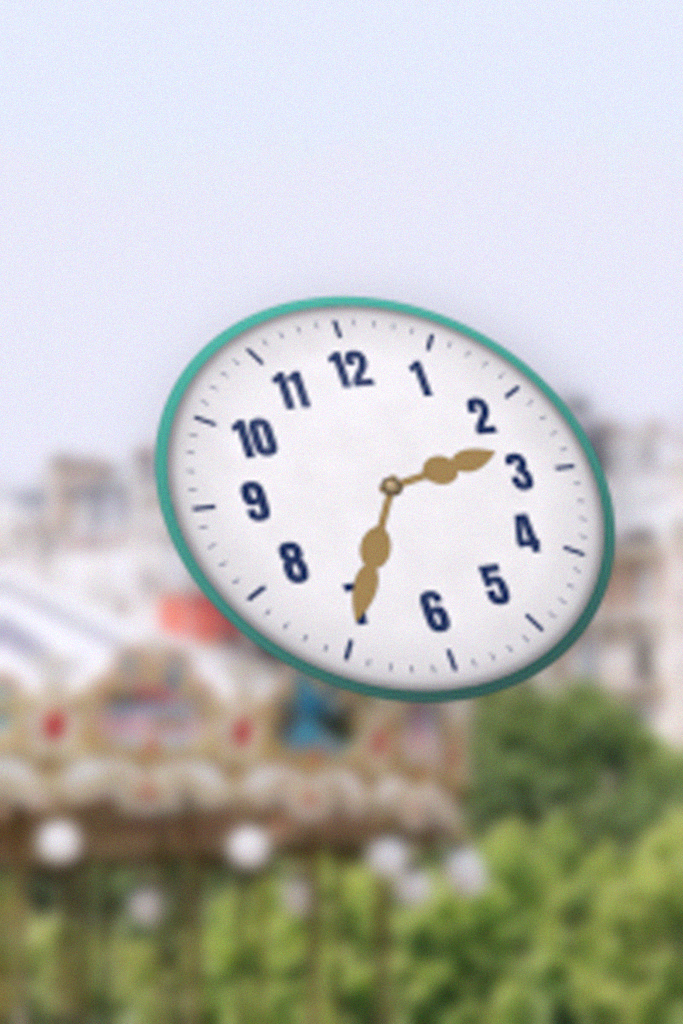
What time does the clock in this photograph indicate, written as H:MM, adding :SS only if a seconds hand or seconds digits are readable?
2:35
